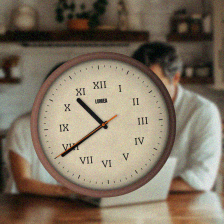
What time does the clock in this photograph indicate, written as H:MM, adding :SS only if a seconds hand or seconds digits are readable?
10:39:40
